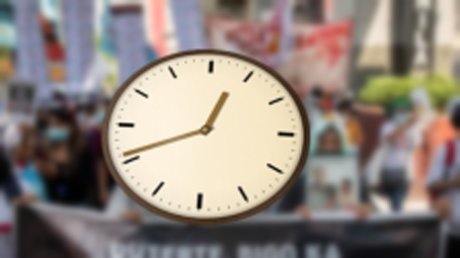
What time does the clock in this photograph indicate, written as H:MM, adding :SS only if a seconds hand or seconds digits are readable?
12:41
